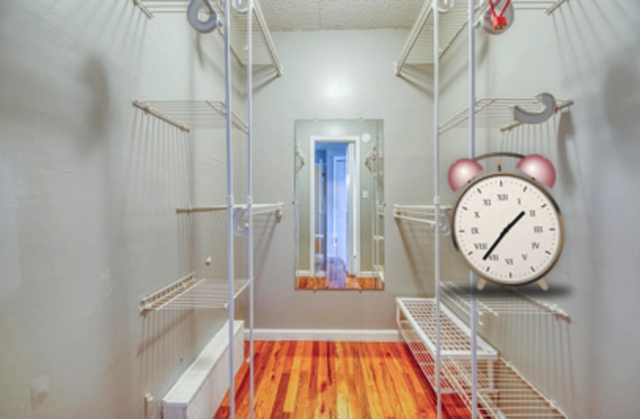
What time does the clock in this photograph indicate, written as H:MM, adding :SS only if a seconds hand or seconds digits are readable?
1:37
